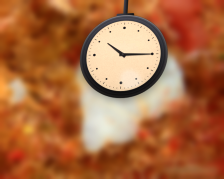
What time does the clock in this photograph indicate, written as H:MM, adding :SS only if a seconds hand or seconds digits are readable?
10:15
